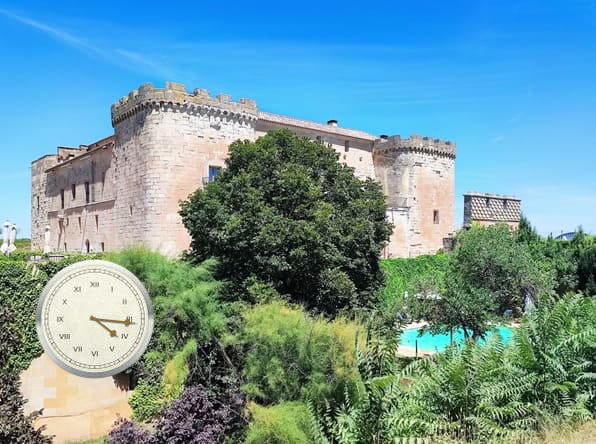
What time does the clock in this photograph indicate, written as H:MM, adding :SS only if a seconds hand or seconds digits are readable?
4:16
